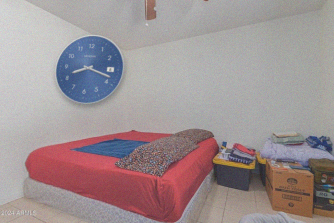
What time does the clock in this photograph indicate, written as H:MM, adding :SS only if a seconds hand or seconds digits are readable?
8:18
